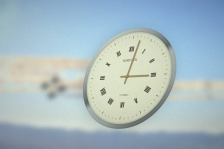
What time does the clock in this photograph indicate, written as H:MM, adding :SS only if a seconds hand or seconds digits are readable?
3:02
